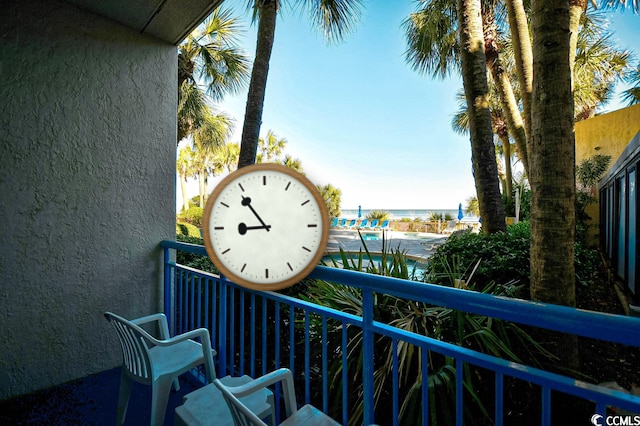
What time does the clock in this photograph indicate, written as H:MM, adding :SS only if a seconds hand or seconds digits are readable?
8:54
